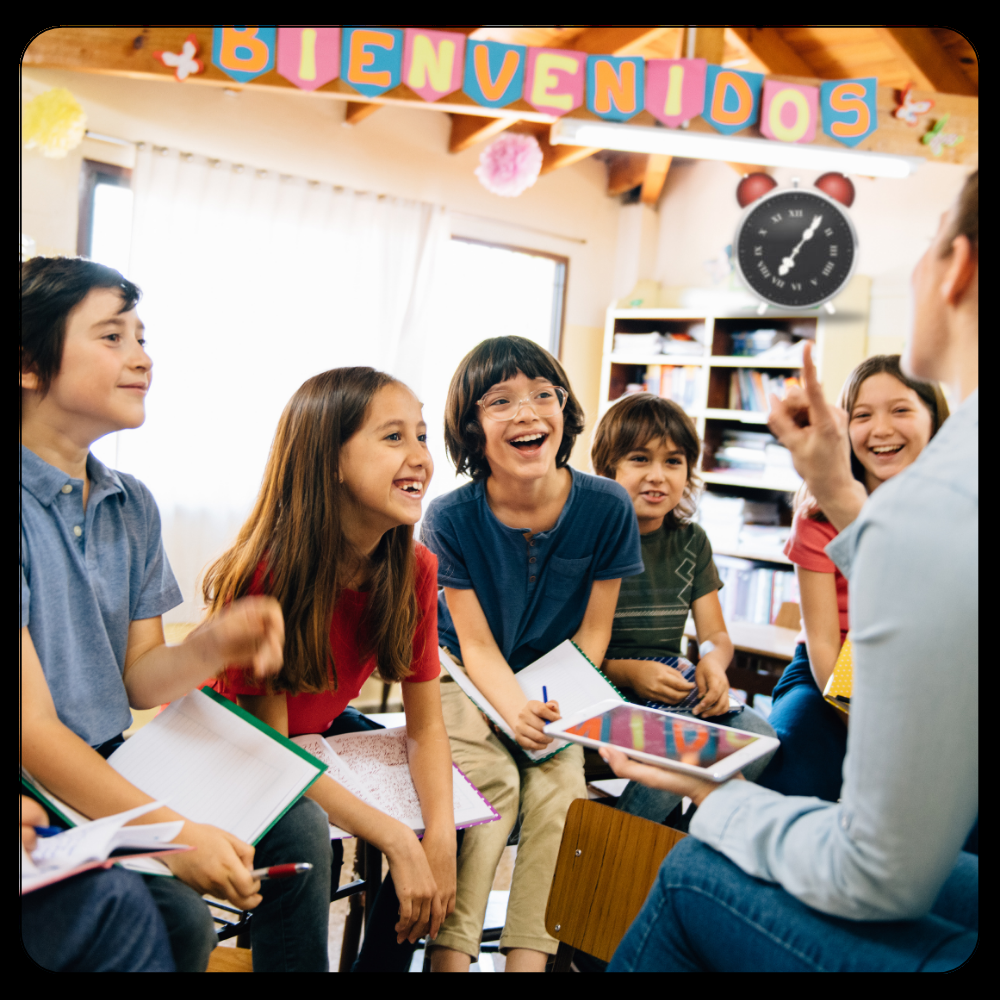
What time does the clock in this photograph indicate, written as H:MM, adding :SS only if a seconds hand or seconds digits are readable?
7:06
